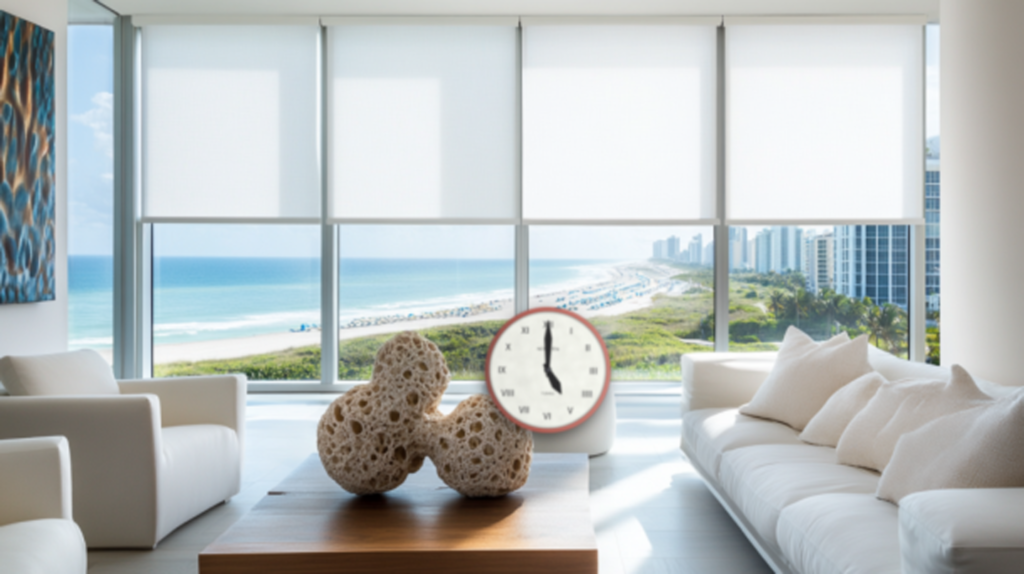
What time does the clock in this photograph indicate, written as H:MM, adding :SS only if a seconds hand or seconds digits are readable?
5:00
